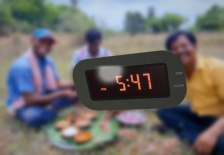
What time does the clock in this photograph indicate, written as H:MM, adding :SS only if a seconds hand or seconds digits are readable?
5:47
